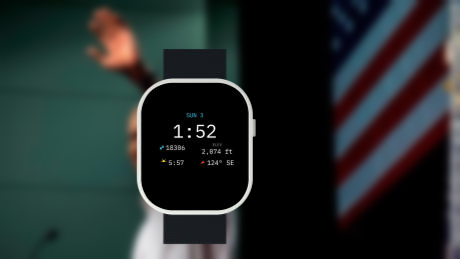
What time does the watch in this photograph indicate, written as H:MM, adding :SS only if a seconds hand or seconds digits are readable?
1:52
